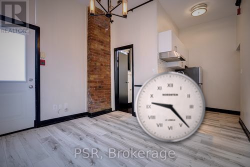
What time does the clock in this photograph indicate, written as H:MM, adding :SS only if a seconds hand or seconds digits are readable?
9:23
